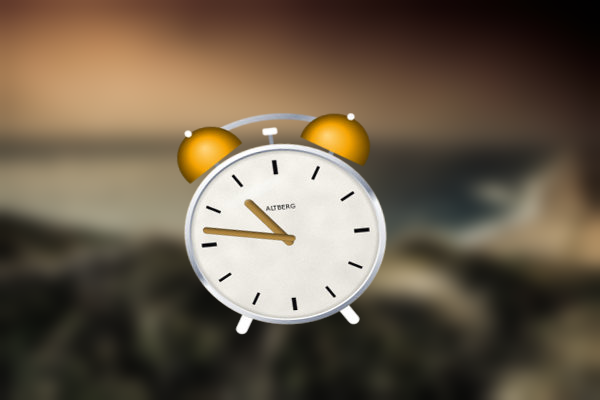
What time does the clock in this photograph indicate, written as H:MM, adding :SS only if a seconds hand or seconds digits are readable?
10:47
